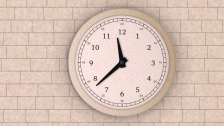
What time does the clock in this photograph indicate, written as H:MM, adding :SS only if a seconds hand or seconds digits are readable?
11:38
